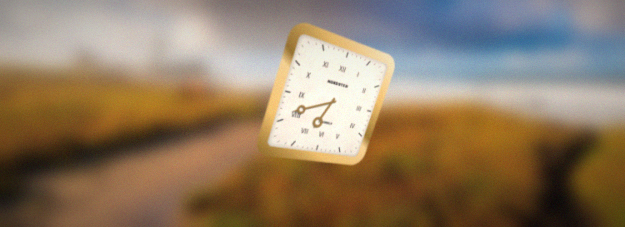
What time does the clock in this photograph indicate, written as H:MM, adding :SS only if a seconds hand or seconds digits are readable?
6:41
